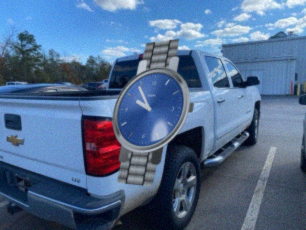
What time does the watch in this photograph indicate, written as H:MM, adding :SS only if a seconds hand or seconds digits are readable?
9:54
